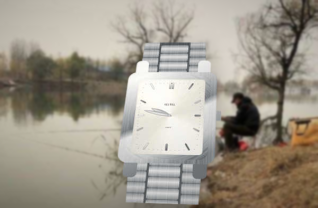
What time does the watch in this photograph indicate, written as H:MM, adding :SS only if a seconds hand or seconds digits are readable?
9:47
